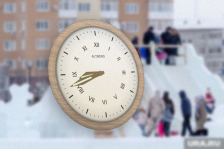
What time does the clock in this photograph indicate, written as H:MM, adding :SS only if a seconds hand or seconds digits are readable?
8:42
